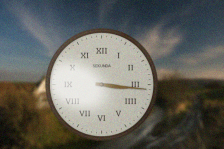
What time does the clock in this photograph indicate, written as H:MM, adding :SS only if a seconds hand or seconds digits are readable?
3:16
